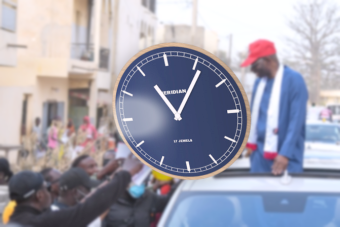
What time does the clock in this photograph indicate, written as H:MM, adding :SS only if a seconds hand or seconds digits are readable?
11:06
